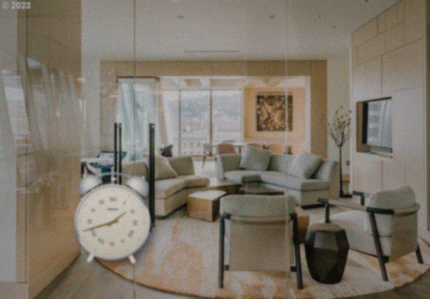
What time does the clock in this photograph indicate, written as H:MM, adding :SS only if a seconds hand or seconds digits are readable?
1:42
